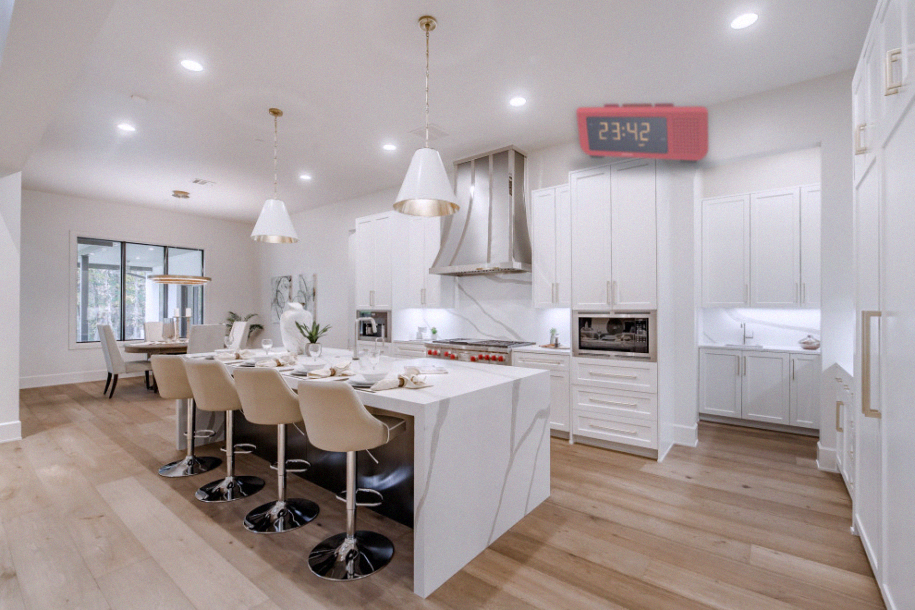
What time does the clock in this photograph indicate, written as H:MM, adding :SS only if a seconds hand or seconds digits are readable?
23:42
